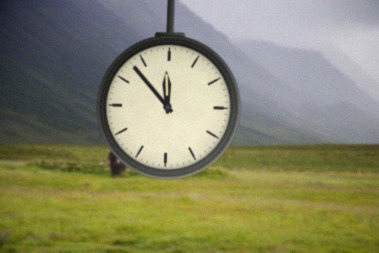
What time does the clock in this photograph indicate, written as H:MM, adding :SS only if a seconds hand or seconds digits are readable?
11:53
